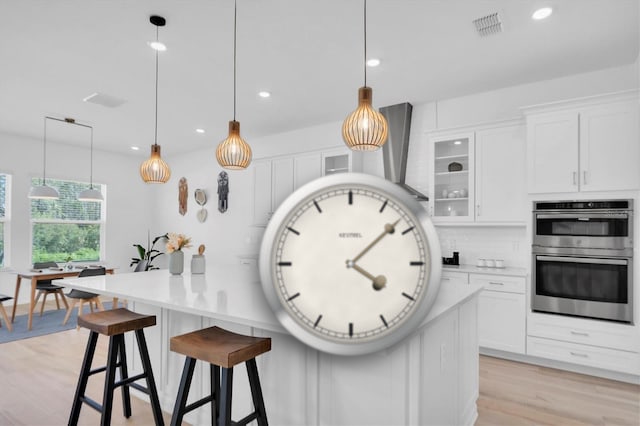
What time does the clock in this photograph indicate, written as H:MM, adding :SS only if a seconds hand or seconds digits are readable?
4:08
